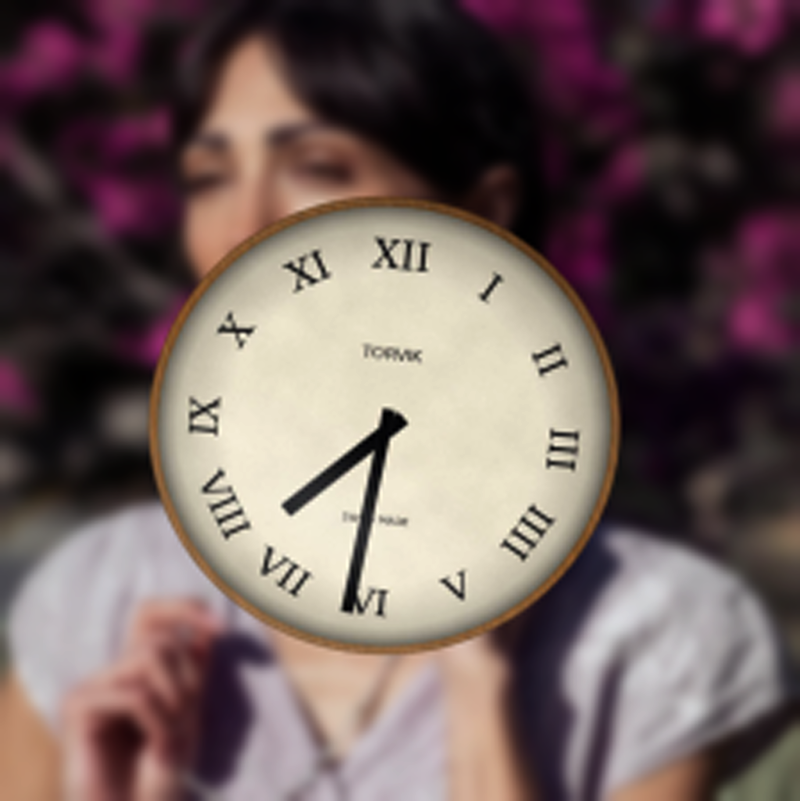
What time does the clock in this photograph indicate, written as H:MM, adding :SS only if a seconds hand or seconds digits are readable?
7:31
